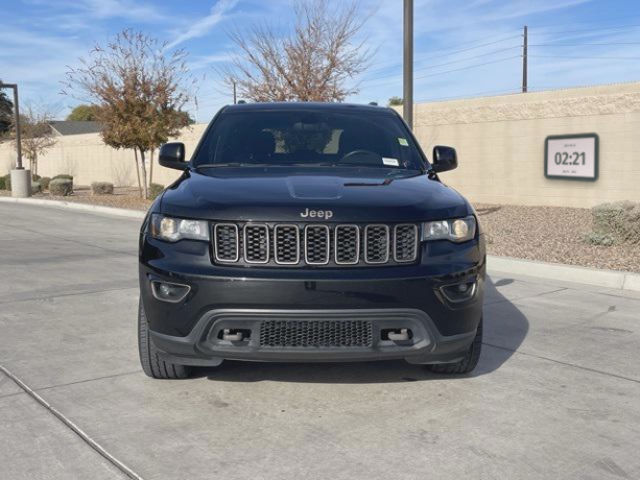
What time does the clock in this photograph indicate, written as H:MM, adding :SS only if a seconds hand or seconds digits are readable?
2:21
